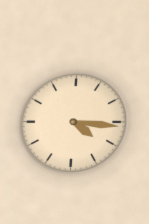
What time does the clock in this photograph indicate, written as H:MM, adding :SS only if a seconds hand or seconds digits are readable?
4:16
